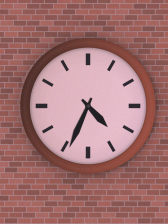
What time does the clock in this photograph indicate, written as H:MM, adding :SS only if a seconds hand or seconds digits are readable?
4:34
